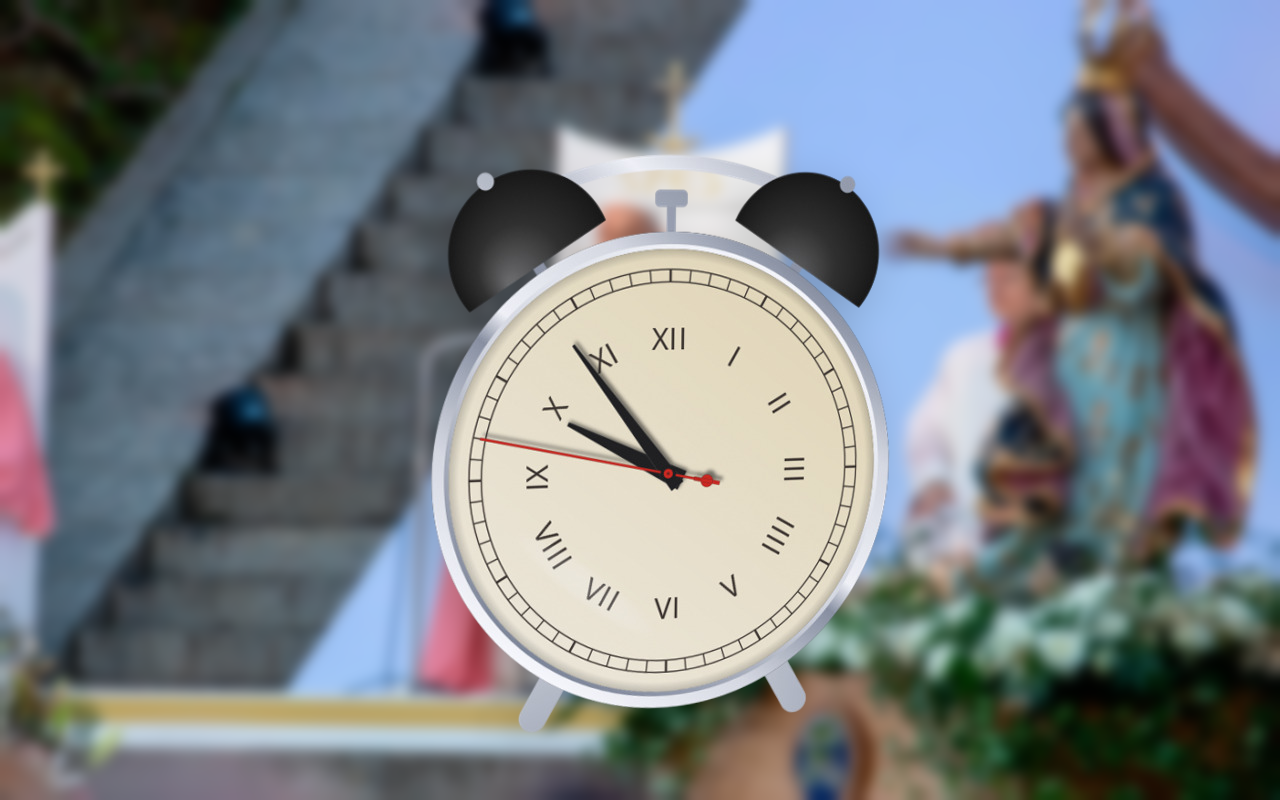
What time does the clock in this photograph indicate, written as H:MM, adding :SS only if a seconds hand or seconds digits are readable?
9:53:47
